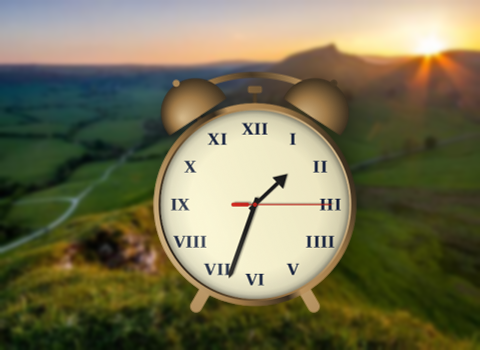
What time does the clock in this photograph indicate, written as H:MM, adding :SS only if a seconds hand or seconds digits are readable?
1:33:15
